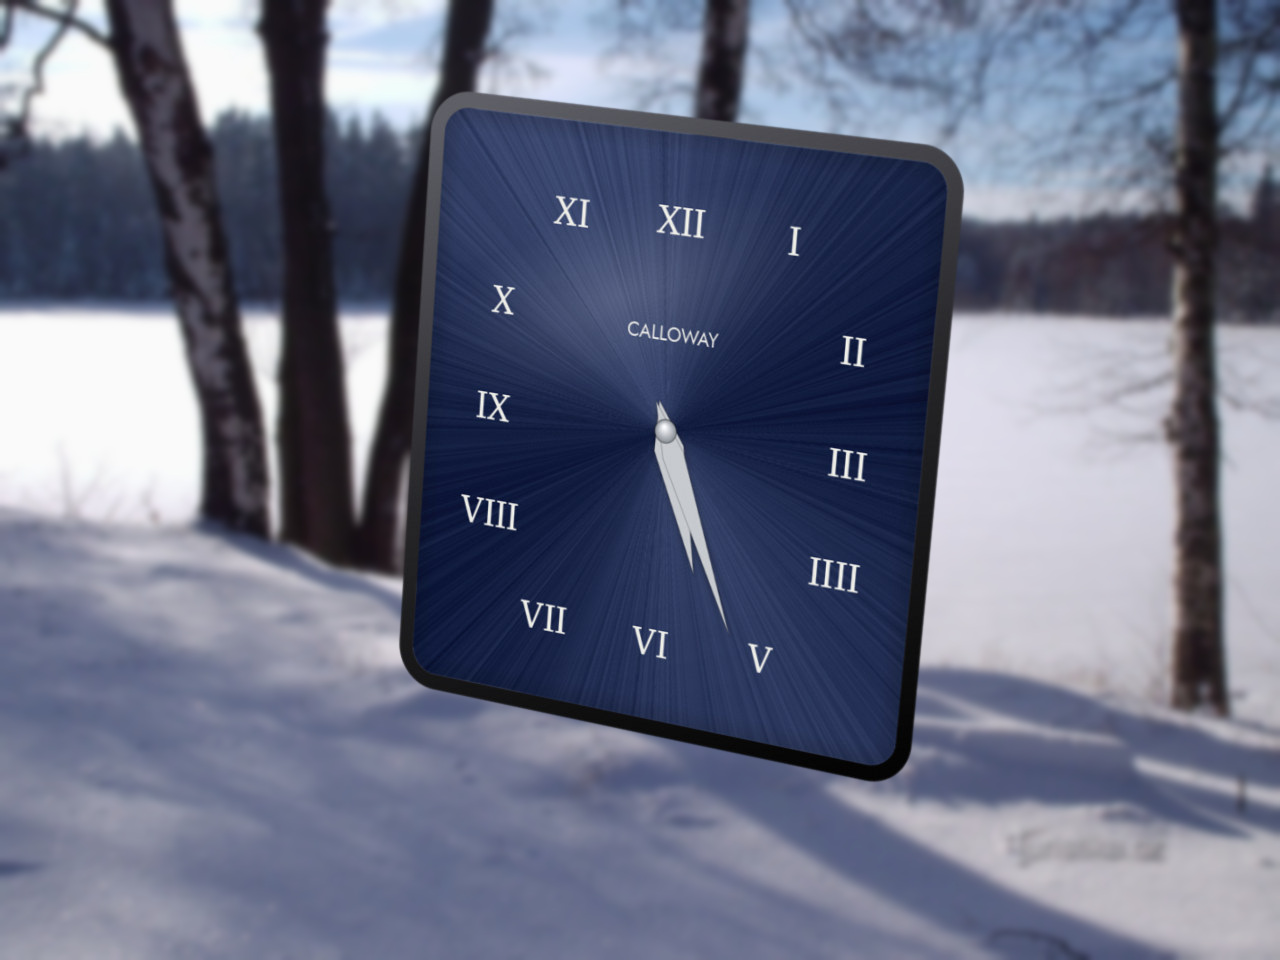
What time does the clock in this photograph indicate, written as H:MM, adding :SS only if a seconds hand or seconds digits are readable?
5:26
